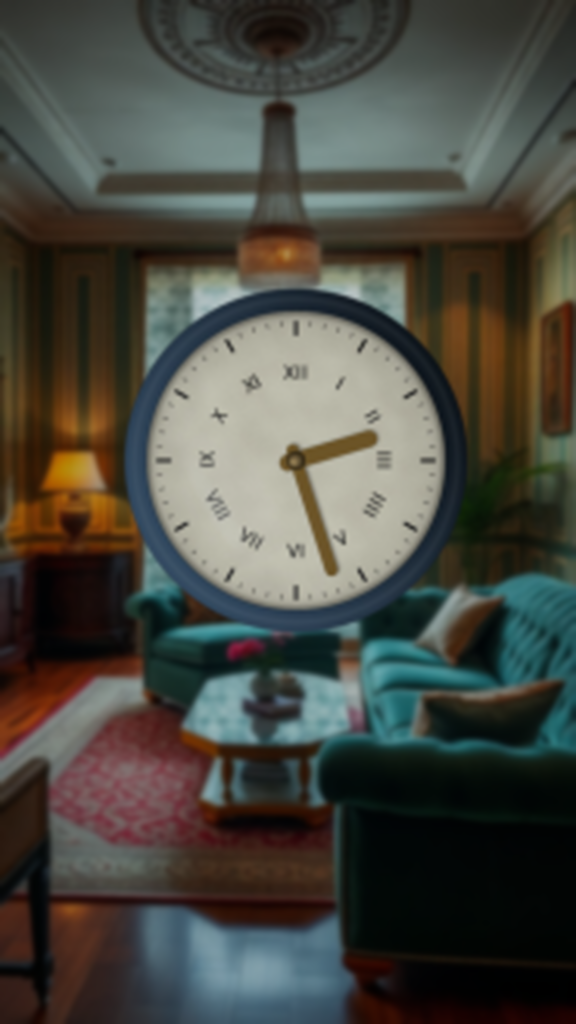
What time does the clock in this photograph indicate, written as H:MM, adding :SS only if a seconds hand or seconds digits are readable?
2:27
